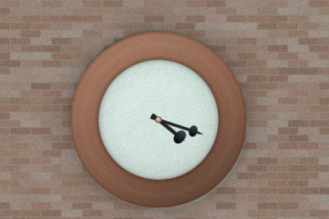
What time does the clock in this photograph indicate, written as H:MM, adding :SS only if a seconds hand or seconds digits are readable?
4:18
